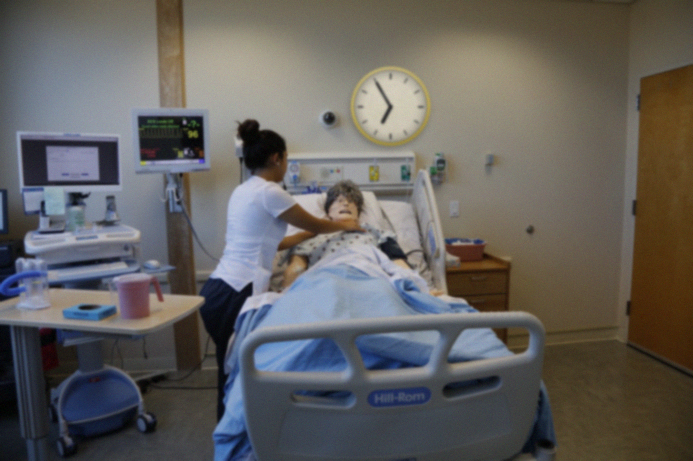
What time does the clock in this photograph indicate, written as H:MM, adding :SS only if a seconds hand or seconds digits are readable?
6:55
